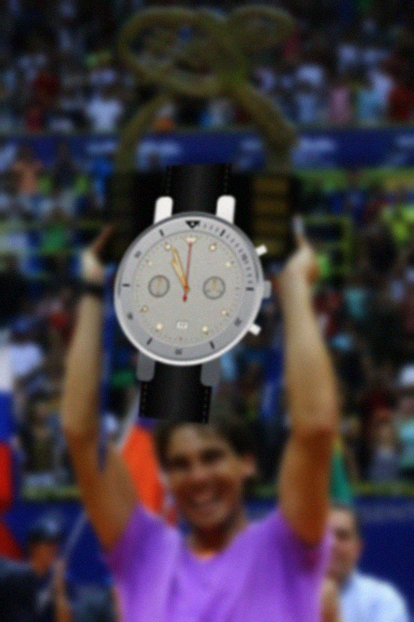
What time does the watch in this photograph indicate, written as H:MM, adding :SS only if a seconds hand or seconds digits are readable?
10:56
